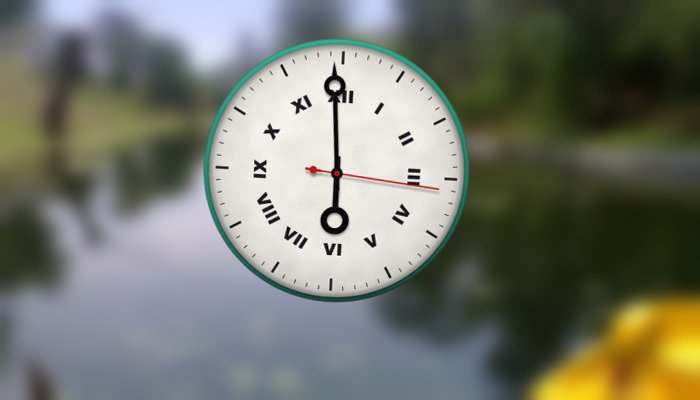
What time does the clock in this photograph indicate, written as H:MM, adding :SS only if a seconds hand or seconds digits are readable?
5:59:16
